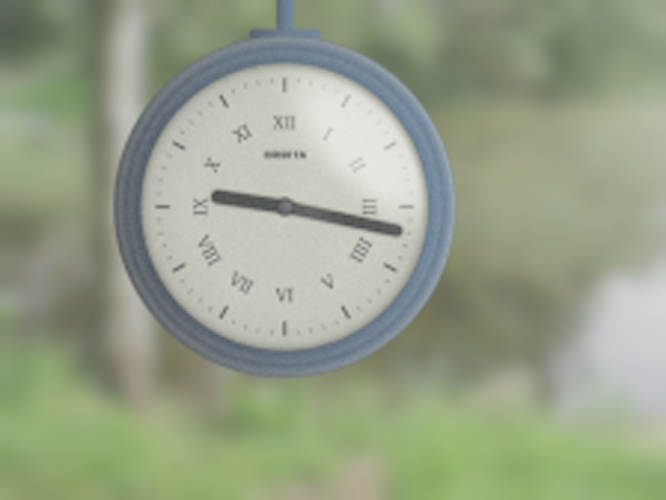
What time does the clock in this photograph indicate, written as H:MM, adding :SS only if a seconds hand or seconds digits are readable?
9:17
